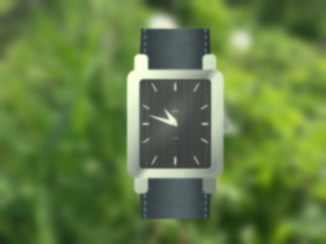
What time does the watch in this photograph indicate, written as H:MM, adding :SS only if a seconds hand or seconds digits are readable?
10:48
